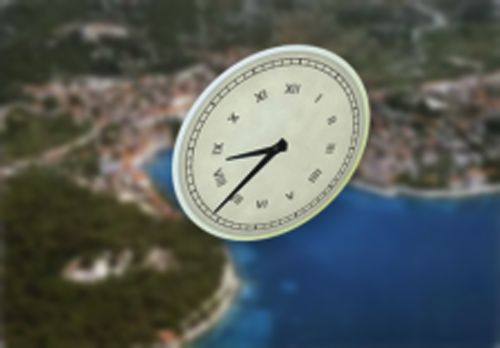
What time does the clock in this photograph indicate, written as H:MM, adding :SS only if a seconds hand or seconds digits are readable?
8:36
